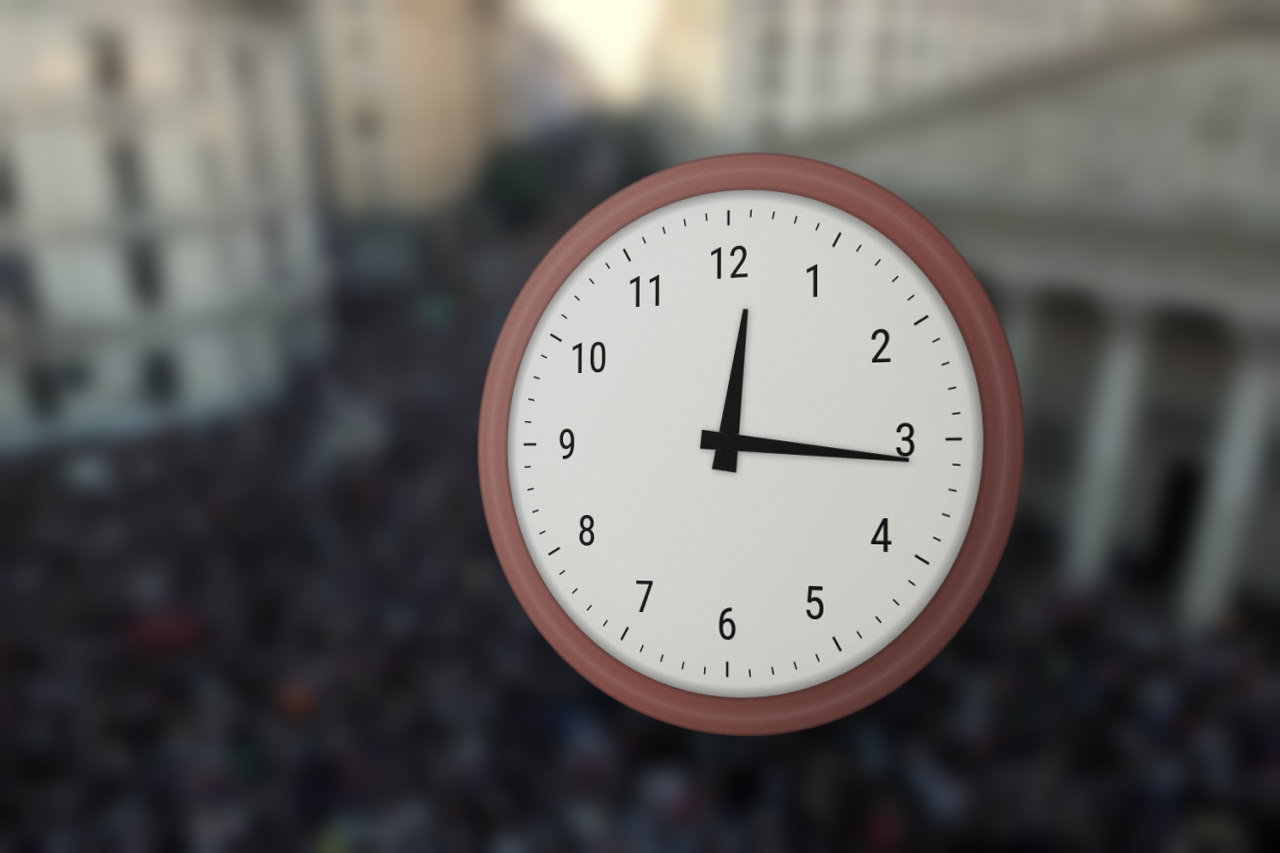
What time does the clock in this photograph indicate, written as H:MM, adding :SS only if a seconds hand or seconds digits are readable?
12:16
